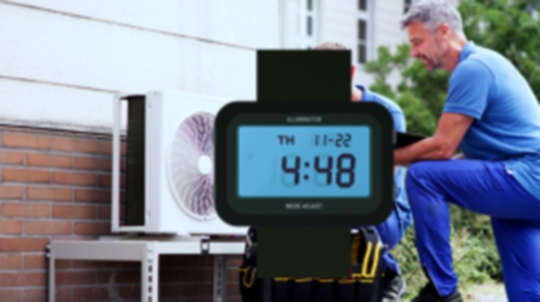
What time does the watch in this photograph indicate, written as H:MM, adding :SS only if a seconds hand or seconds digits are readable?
4:48
